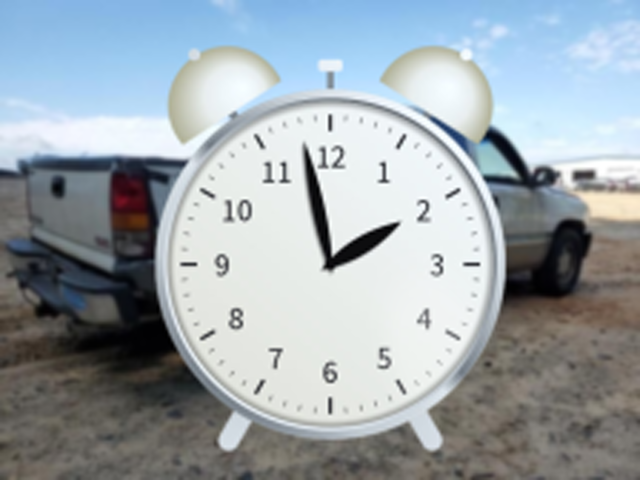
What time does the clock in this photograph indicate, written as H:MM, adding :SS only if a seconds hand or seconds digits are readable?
1:58
